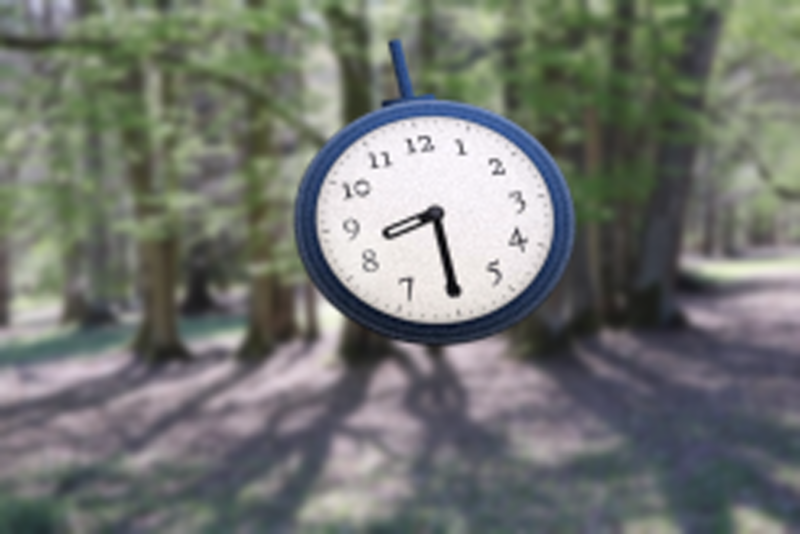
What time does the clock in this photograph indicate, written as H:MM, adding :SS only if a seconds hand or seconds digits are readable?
8:30
